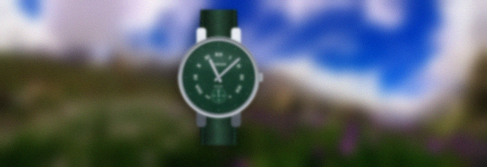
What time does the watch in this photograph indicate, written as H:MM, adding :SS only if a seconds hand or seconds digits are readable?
11:08
